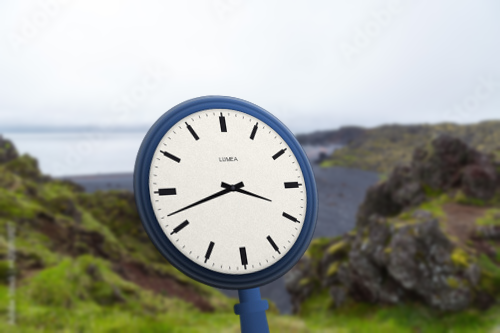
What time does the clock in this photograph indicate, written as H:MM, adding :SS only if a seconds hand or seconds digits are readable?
3:42
